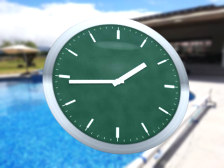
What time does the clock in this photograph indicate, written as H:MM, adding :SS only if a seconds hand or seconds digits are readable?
1:44
